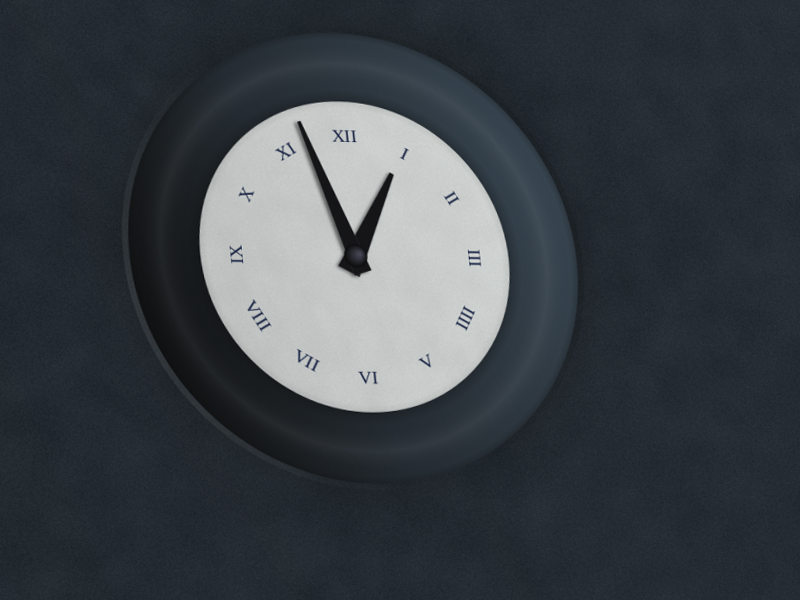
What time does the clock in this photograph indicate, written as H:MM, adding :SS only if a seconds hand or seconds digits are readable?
12:57
